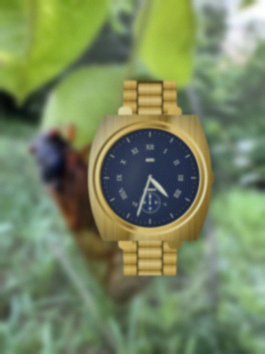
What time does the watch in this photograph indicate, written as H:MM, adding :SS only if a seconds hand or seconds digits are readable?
4:33
